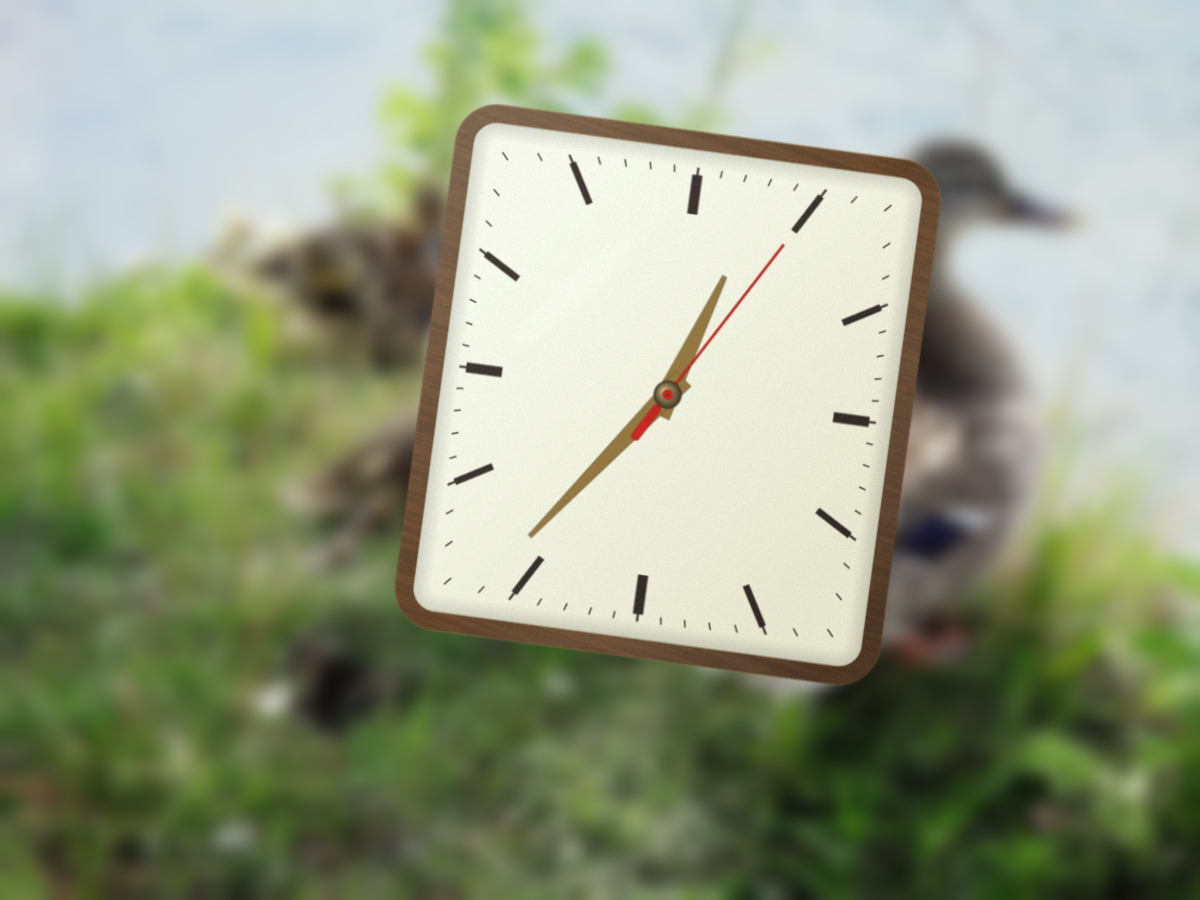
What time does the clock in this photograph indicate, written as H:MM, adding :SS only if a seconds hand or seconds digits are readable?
12:36:05
